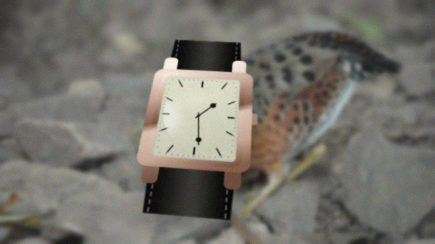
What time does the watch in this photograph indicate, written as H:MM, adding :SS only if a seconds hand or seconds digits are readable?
1:29
